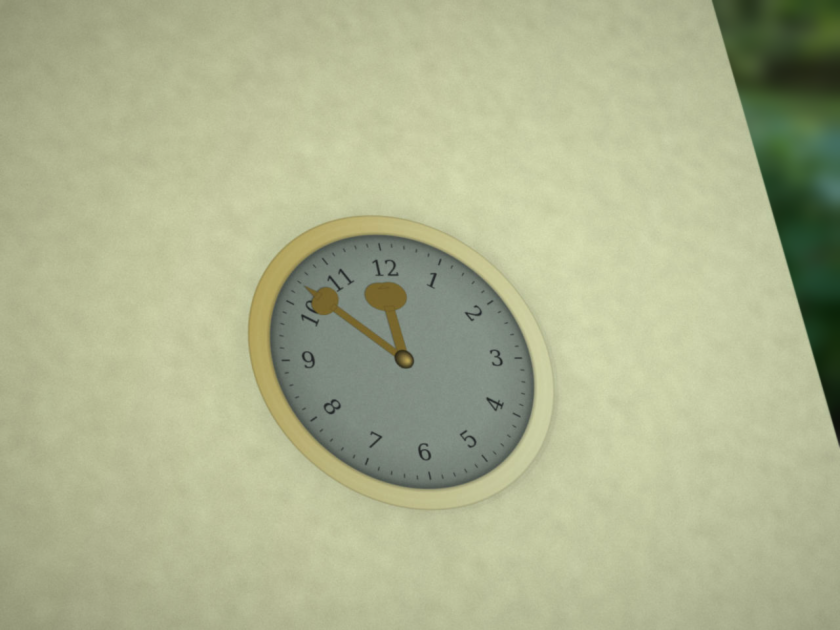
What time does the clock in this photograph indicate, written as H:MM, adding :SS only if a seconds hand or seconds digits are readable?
11:52
